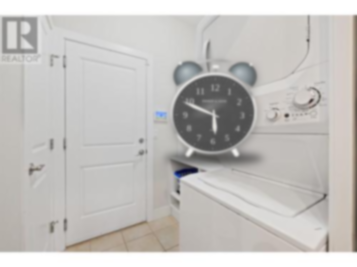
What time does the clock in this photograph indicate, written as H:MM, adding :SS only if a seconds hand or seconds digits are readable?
5:49
